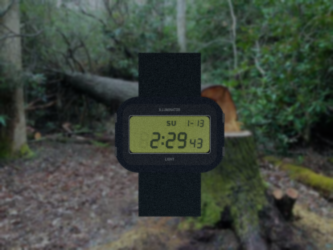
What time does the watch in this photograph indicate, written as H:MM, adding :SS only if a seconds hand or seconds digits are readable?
2:29:43
